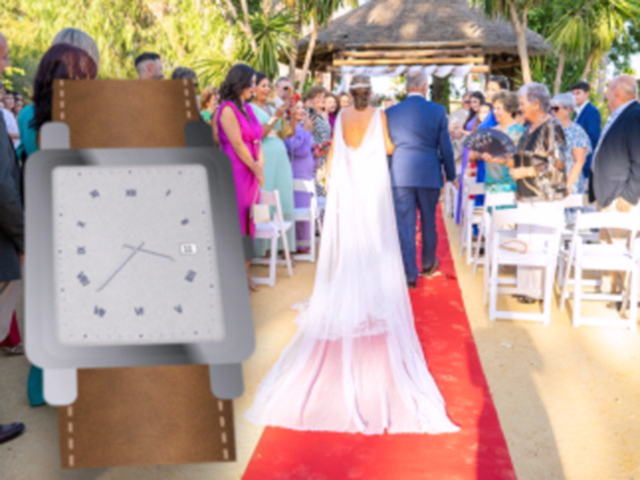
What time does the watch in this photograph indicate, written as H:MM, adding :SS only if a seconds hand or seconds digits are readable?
3:37
